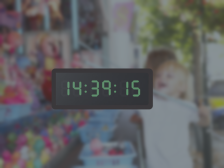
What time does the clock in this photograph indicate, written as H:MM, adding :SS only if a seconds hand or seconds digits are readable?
14:39:15
